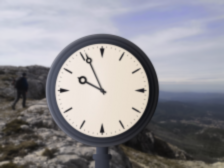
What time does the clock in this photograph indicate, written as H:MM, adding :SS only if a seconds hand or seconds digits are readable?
9:56
